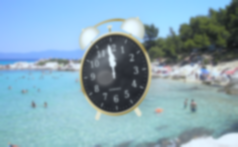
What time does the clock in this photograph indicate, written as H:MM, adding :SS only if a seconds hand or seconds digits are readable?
11:59
